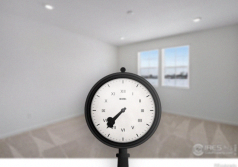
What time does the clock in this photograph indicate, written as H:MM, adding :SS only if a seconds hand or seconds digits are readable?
7:37
